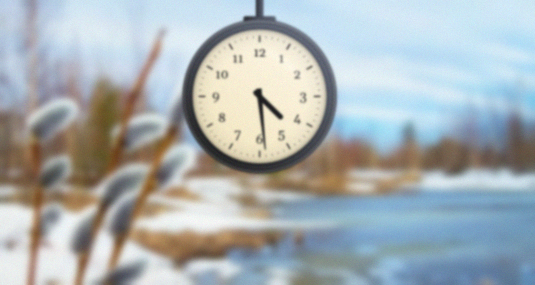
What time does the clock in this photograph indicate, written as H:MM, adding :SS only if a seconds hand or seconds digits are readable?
4:29
